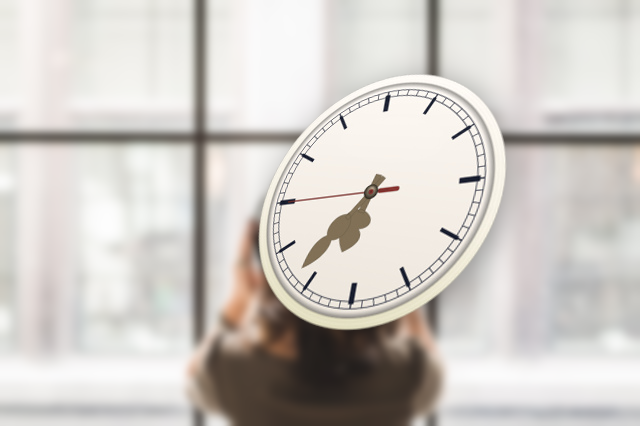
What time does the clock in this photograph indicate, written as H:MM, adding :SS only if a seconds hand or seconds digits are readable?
6:36:45
